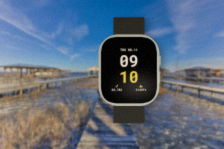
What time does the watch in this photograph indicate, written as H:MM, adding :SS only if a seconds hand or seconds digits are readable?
9:10
